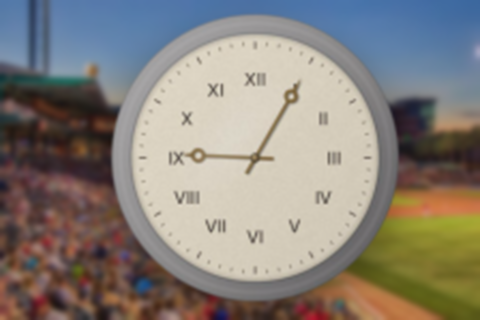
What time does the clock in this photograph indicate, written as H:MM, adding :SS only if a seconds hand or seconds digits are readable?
9:05
